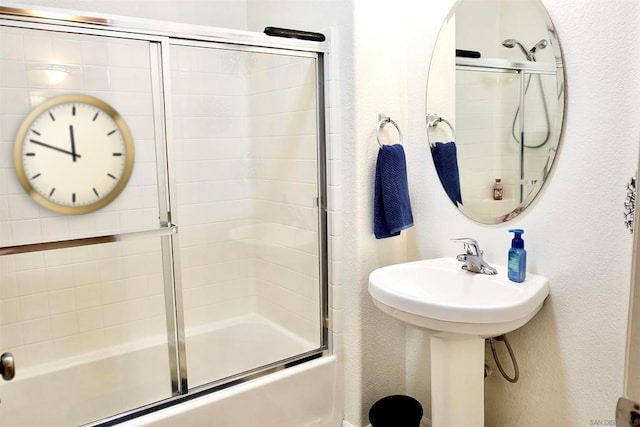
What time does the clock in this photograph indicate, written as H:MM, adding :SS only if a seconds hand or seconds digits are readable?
11:48
